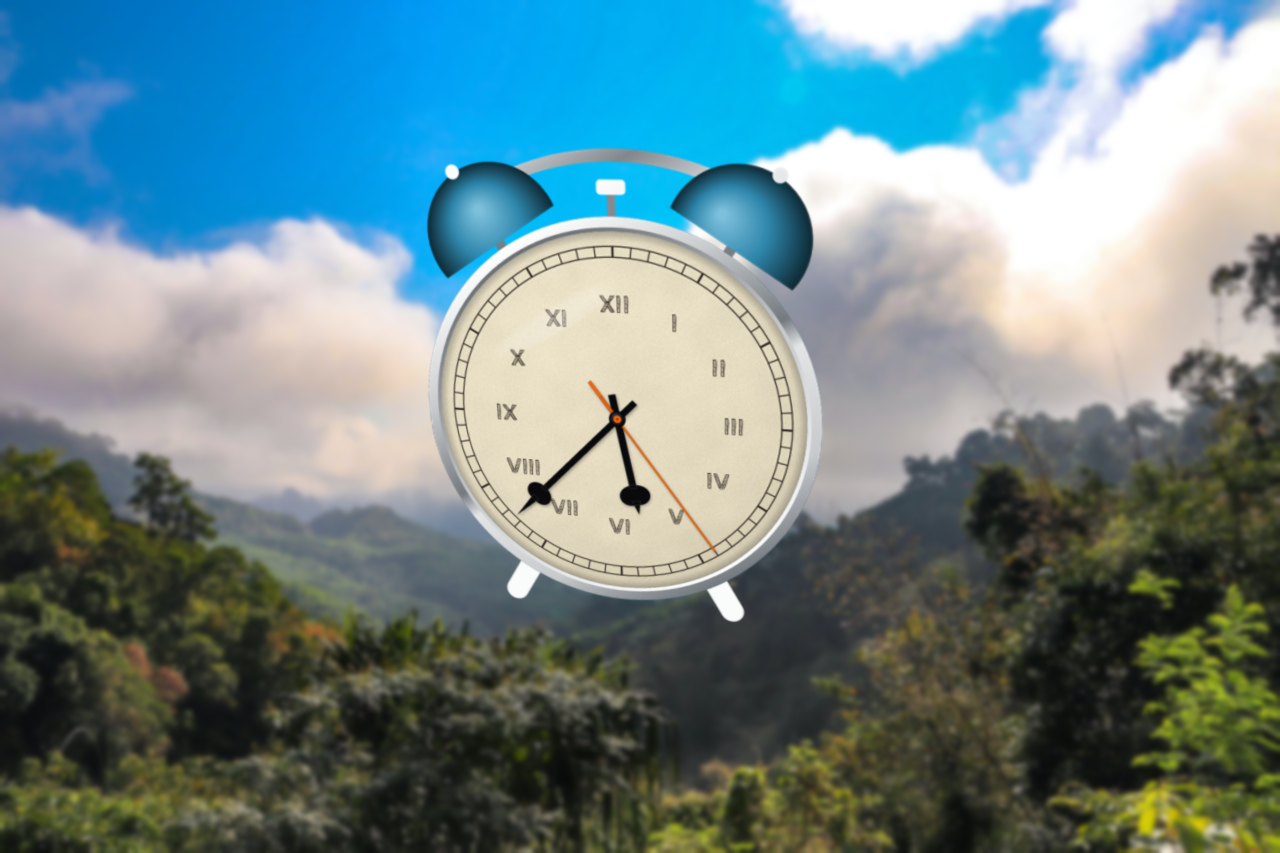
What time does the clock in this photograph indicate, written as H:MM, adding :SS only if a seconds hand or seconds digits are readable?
5:37:24
